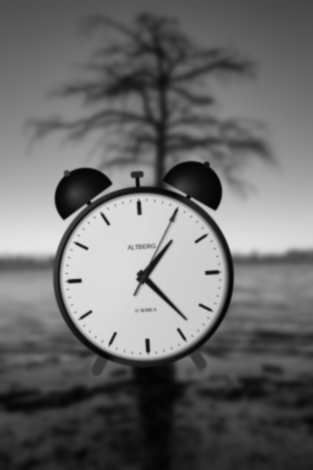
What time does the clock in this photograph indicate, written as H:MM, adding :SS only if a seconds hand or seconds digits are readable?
1:23:05
